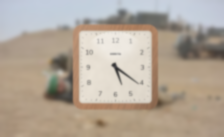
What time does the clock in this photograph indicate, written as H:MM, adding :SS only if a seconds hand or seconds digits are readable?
5:21
